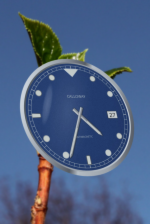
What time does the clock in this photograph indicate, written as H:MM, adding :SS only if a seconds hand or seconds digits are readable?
4:34
